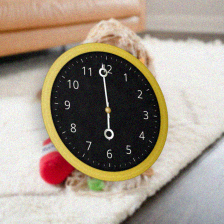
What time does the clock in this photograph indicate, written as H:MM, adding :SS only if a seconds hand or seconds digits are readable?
5:59
